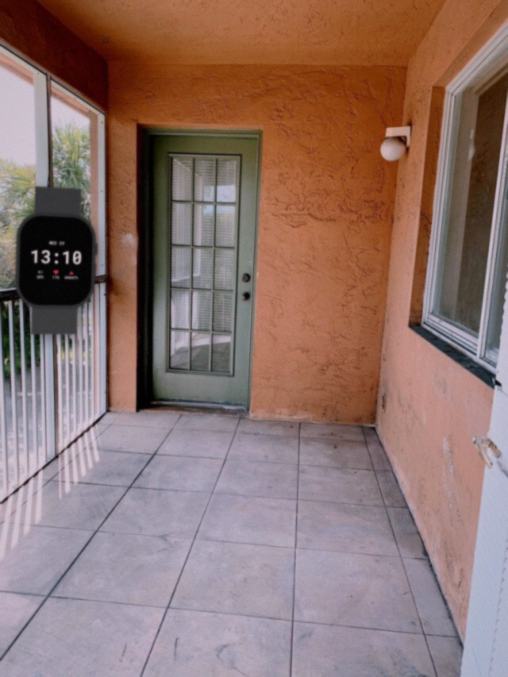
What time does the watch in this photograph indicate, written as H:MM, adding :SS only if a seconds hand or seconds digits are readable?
13:10
